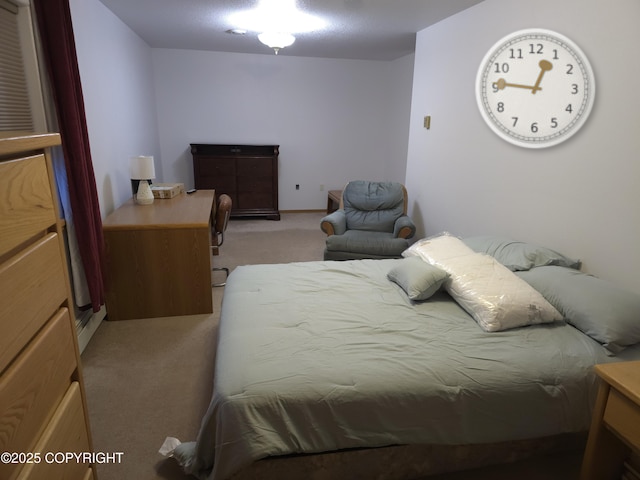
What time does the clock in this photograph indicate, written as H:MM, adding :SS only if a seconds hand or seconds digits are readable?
12:46
